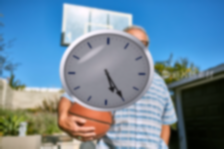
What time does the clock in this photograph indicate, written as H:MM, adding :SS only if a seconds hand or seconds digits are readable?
5:25
